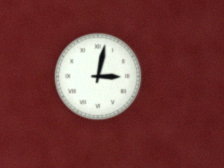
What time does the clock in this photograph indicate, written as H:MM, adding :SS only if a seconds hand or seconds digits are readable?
3:02
